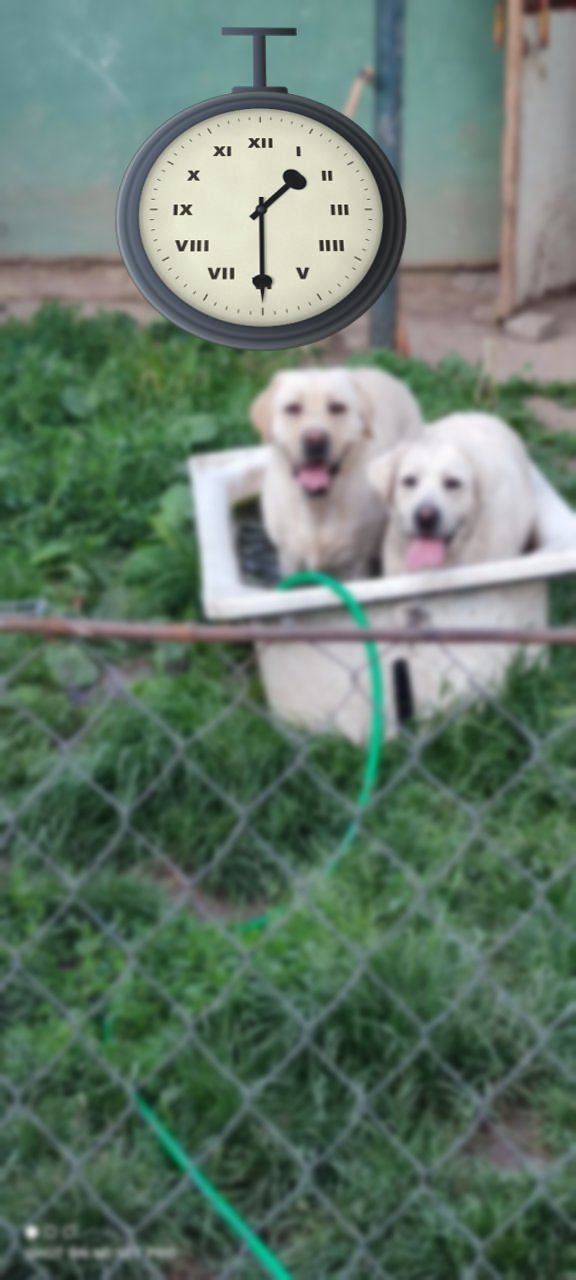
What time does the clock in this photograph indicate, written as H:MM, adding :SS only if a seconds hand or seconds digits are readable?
1:30
